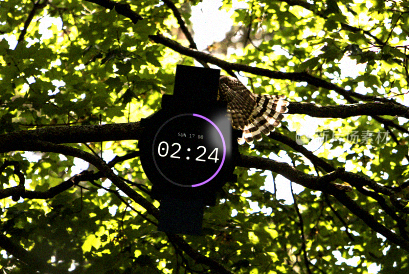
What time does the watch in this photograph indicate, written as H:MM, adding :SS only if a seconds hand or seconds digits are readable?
2:24
